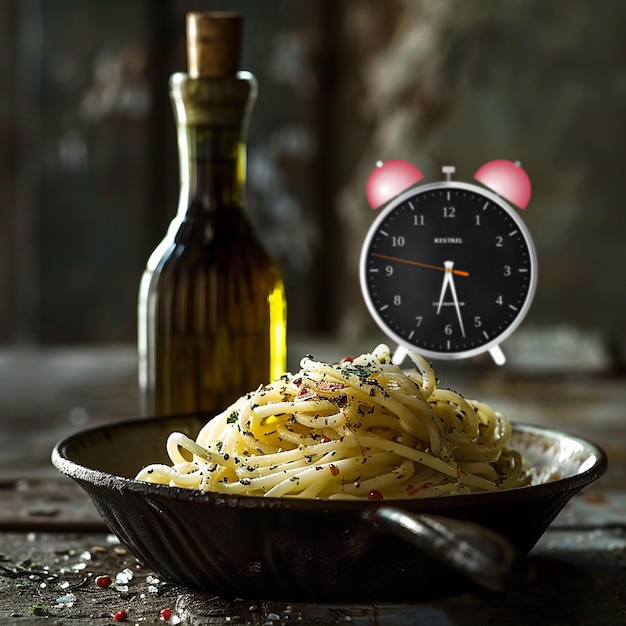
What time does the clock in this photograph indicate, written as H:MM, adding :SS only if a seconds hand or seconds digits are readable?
6:27:47
